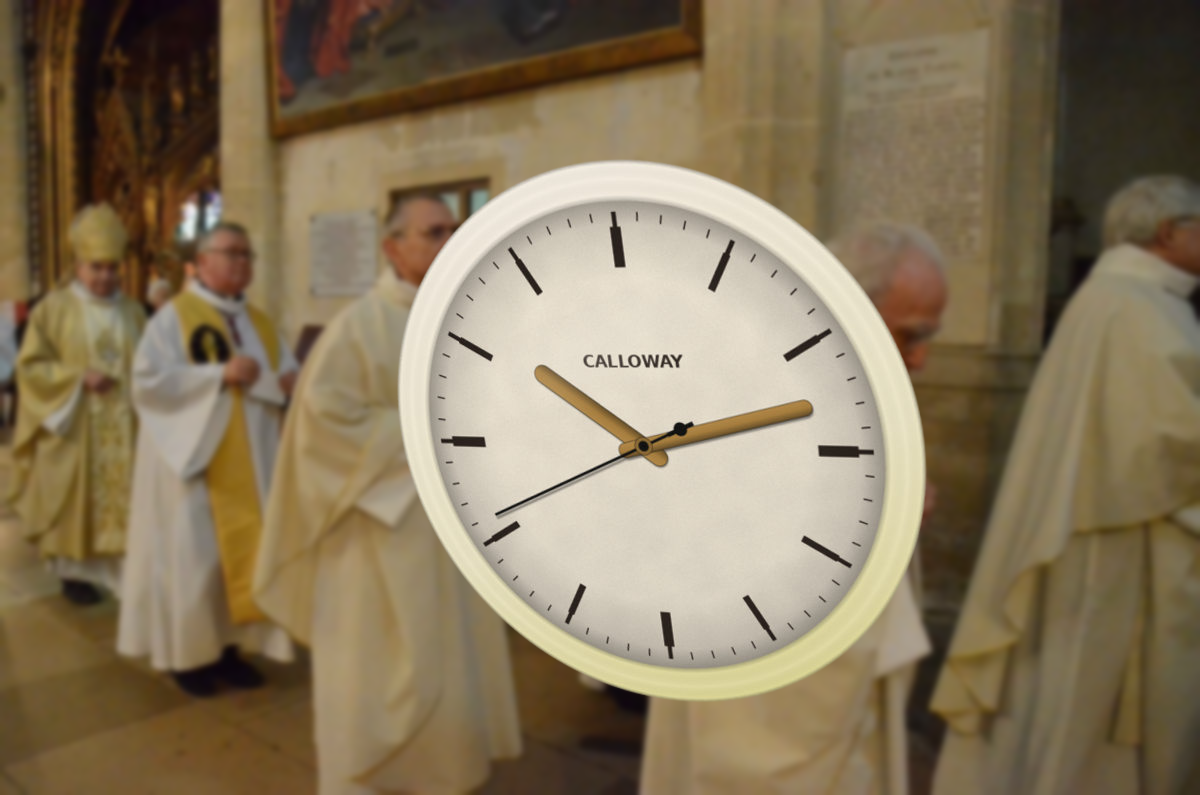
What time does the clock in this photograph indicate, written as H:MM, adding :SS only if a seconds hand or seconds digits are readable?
10:12:41
